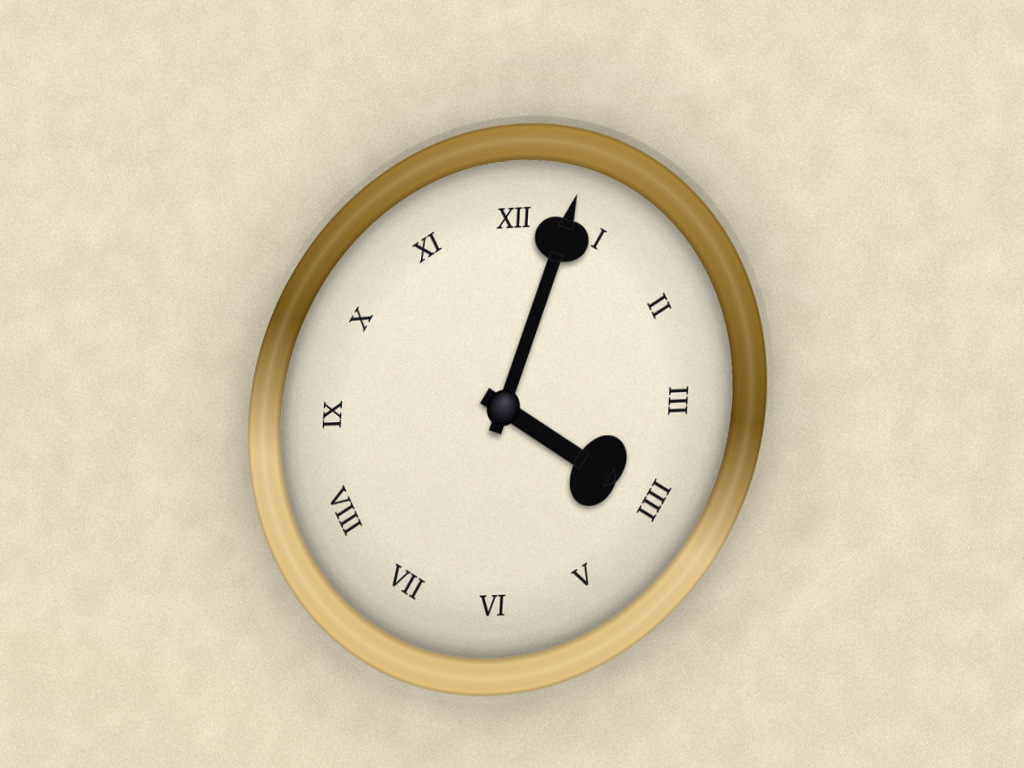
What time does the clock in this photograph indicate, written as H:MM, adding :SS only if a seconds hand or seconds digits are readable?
4:03
